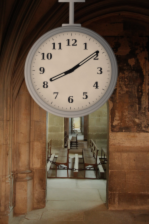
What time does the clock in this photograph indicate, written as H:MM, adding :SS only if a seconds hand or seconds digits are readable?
8:09
